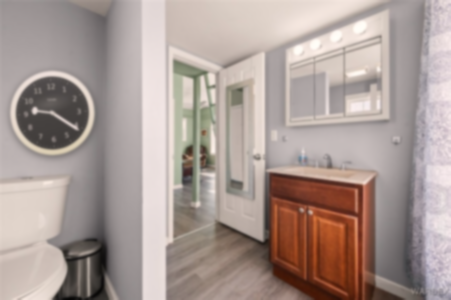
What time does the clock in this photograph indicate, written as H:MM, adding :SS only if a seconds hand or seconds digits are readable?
9:21
